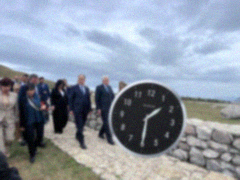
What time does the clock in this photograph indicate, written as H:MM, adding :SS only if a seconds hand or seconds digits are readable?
1:30
